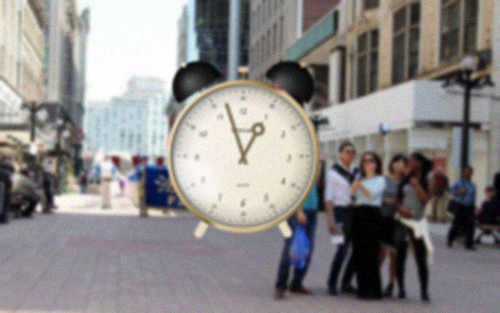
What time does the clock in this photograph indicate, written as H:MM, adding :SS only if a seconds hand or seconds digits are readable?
12:57
